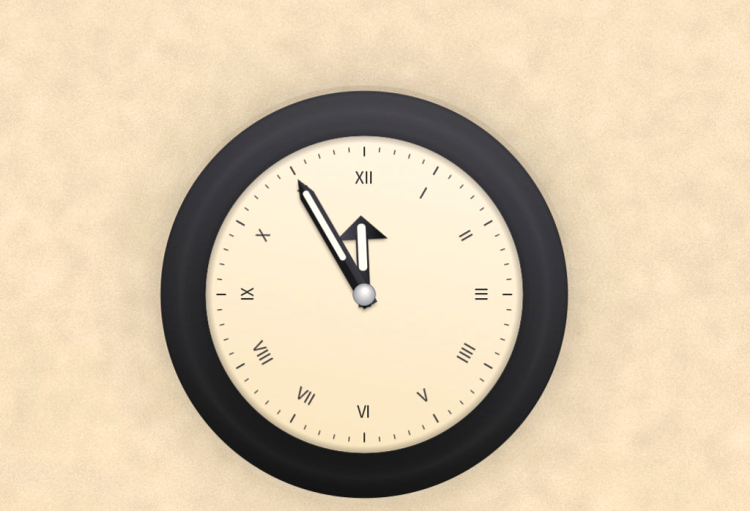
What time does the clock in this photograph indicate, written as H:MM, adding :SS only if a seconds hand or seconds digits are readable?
11:55
